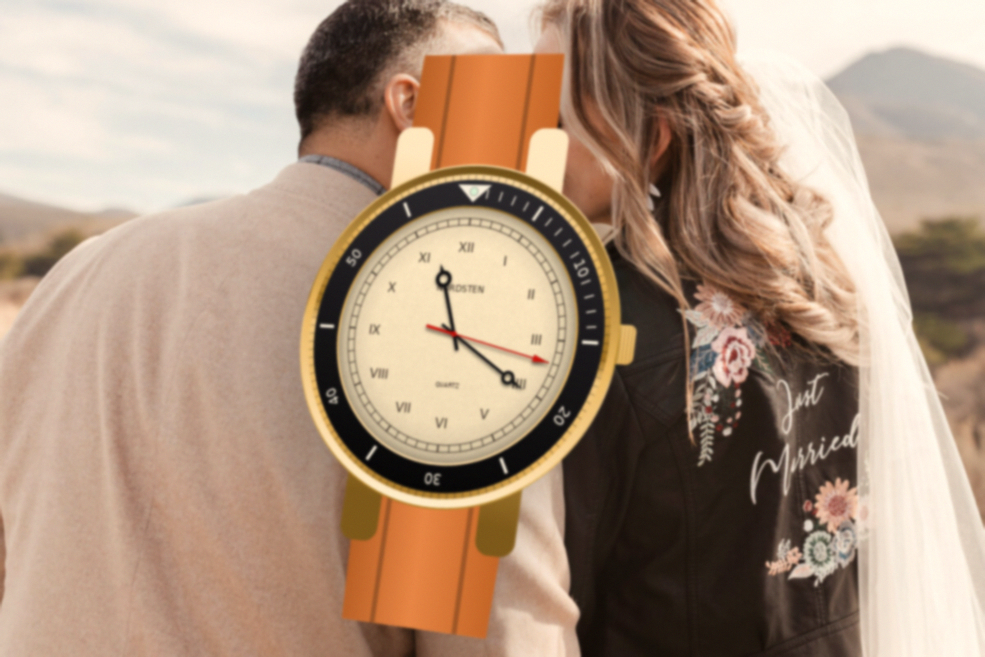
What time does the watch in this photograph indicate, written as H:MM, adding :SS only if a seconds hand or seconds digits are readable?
11:20:17
